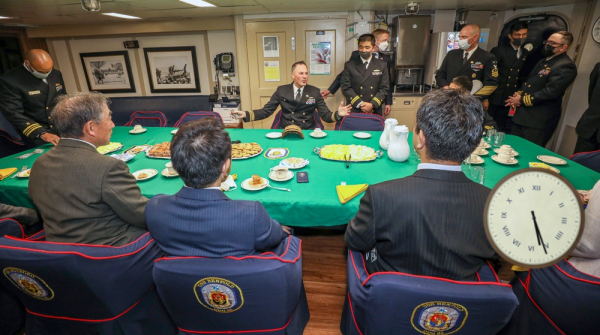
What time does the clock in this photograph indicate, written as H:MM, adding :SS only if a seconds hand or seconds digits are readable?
5:26
